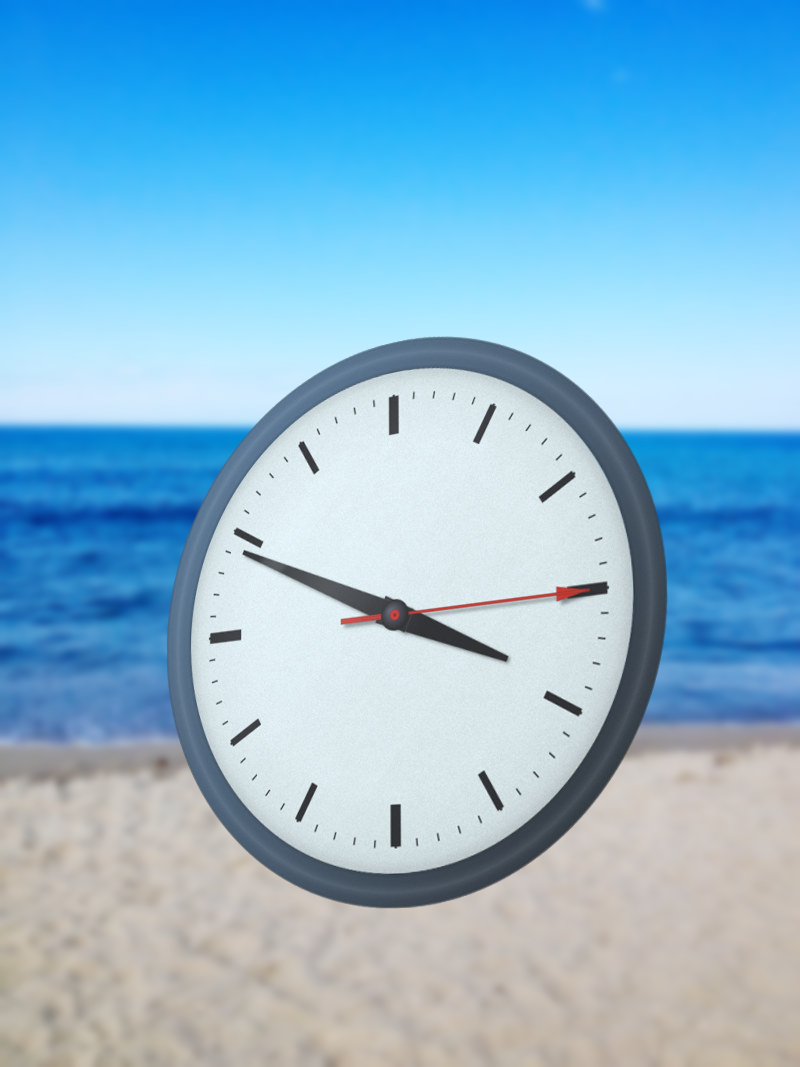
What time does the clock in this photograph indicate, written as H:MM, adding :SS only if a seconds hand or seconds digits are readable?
3:49:15
